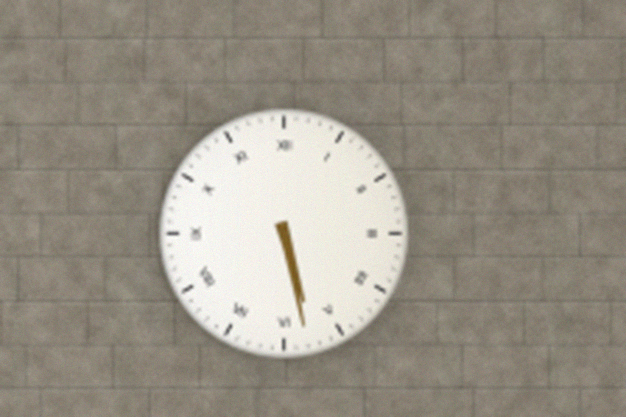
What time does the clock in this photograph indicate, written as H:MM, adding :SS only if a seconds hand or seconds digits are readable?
5:28
